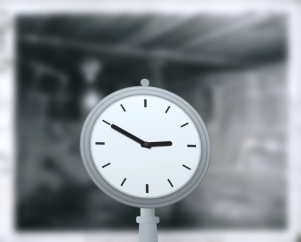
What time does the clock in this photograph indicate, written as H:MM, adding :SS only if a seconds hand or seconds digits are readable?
2:50
